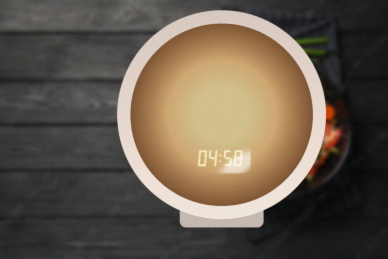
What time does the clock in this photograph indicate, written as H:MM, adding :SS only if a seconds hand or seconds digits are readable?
4:58
